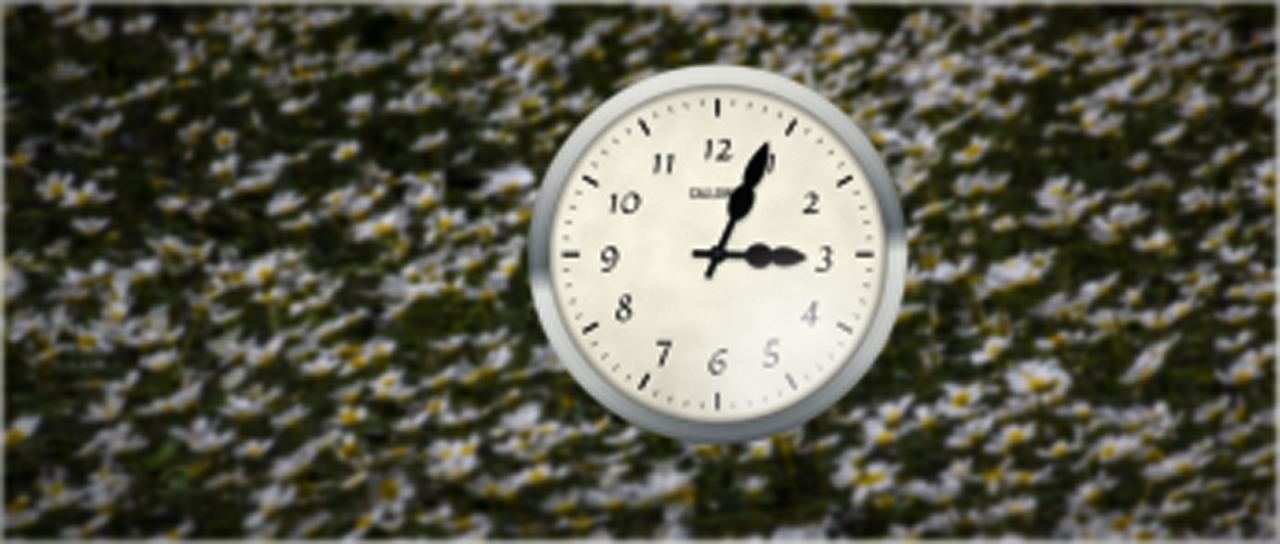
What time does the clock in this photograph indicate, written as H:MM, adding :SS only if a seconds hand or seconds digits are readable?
3:04
